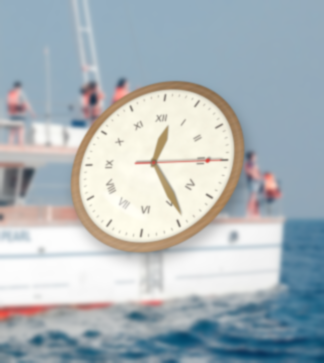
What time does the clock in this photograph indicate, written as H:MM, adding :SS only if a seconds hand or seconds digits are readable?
12:24:15
